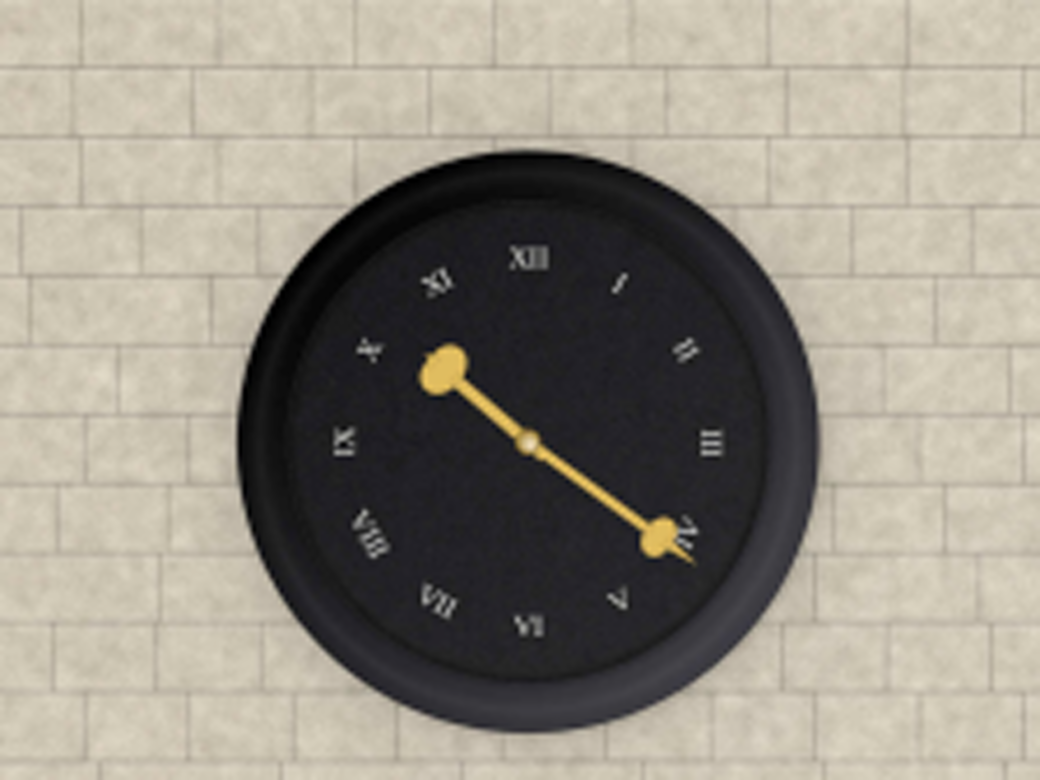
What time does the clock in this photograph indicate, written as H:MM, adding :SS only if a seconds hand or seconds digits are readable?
10:21
